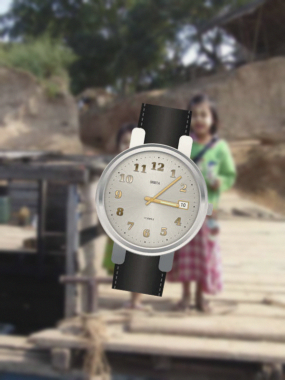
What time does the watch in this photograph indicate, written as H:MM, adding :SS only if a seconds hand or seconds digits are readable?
3:07
